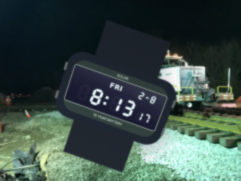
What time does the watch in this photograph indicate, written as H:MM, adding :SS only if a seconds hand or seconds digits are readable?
8:13:17
